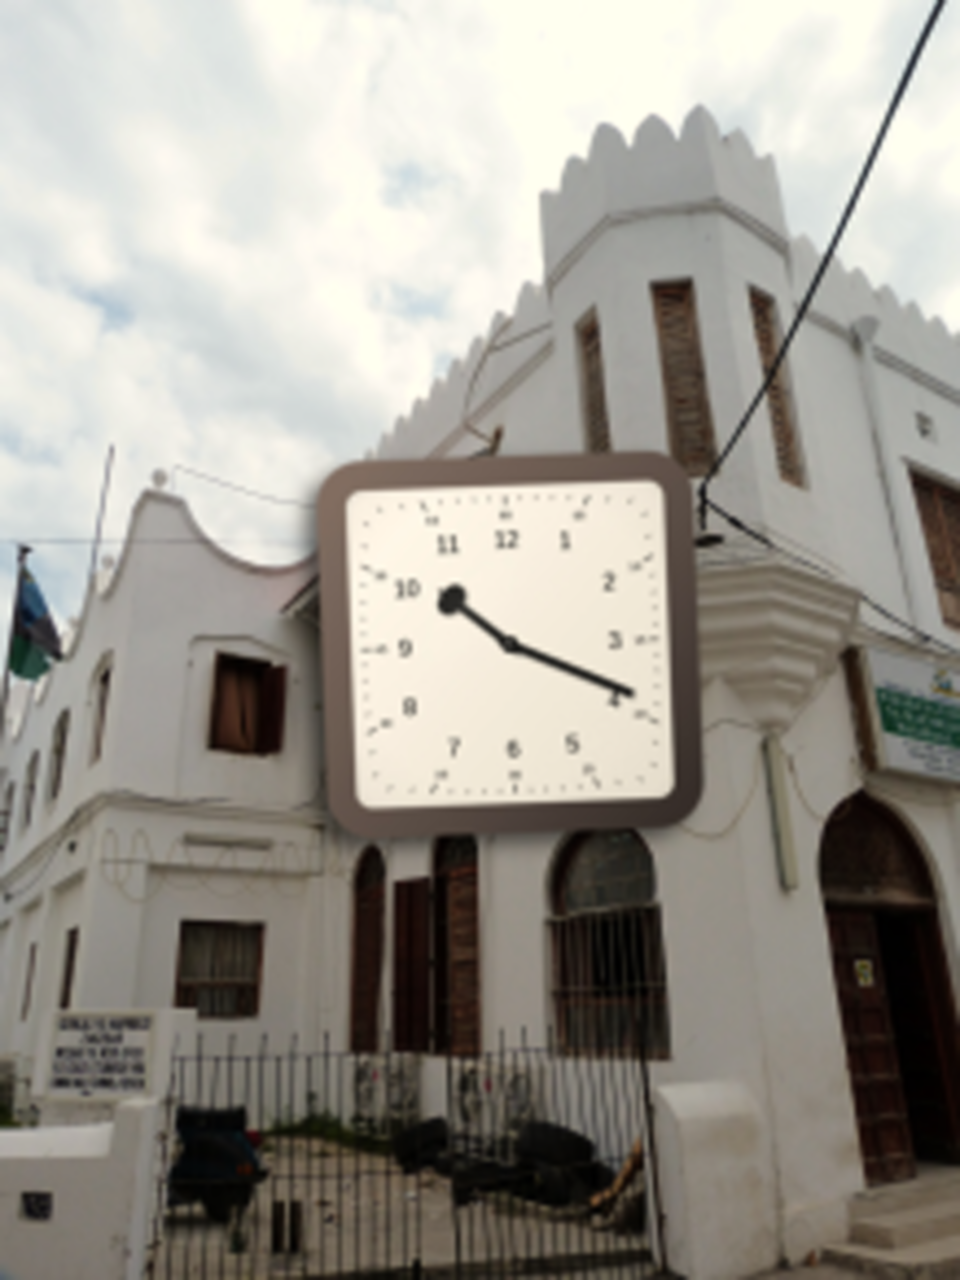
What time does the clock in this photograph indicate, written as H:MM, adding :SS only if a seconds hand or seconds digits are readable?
10:19
